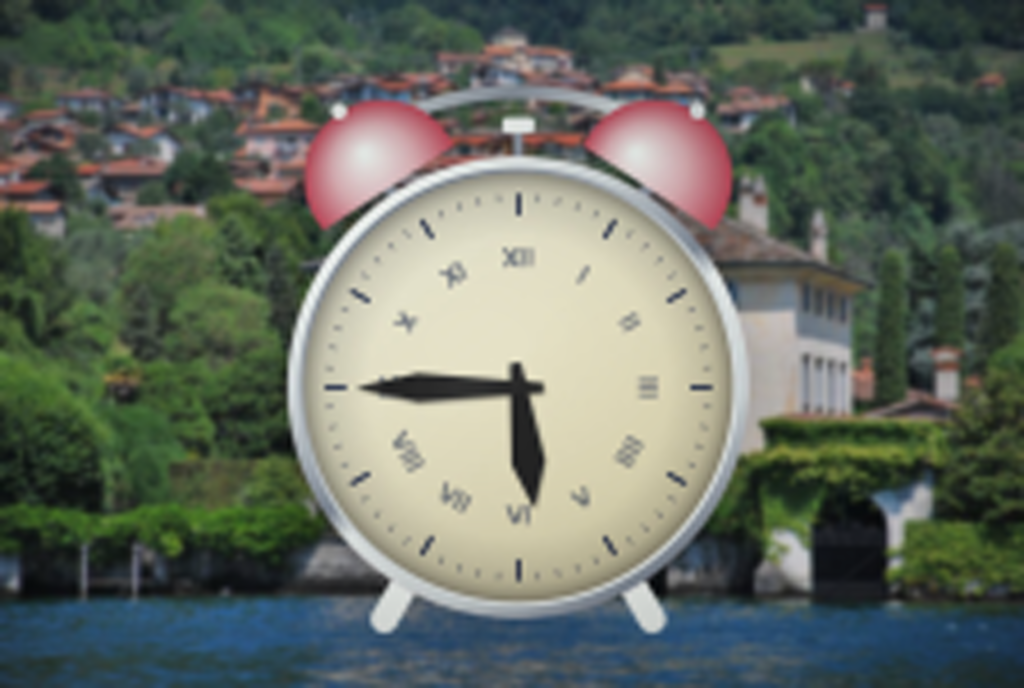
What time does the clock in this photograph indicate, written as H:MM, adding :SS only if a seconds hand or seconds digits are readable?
5:45
